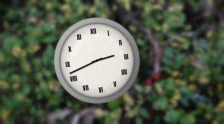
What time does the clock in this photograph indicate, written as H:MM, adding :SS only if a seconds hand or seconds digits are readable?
2:42
